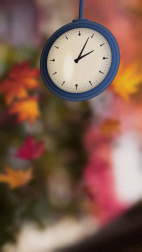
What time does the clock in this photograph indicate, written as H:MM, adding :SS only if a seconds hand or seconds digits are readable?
2:04
